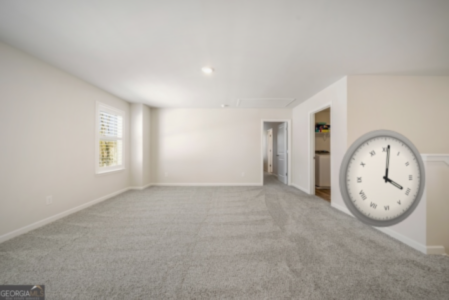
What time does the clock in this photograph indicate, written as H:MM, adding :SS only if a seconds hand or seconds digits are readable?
4:01
